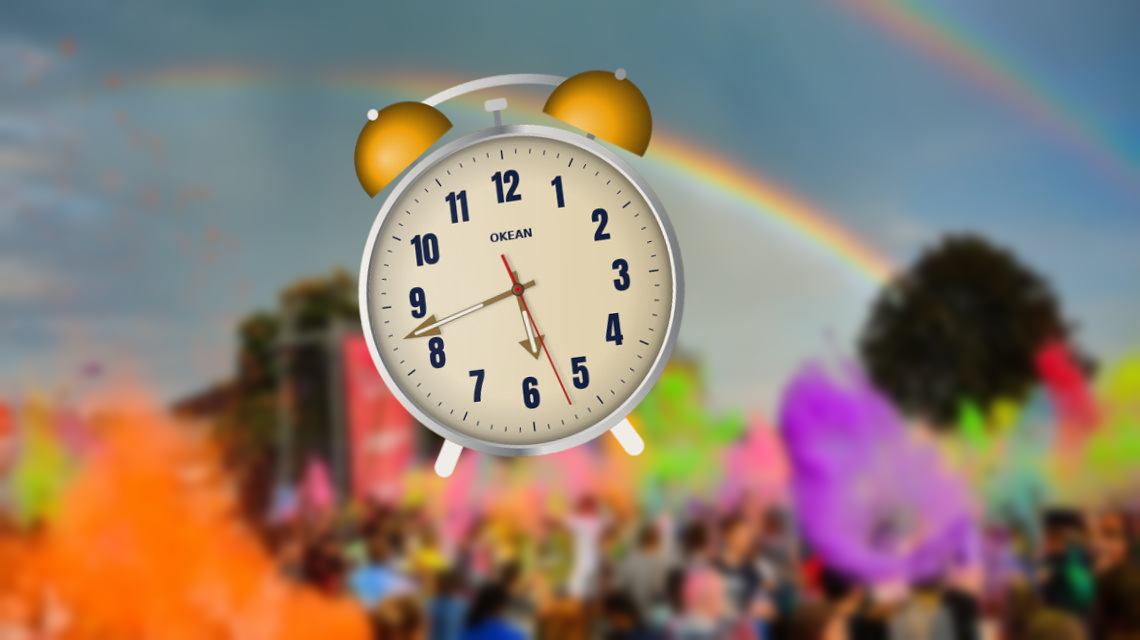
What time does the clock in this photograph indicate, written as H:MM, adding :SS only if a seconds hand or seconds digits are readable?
5:42:27
